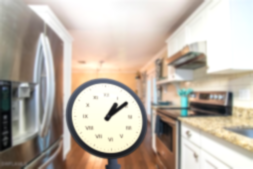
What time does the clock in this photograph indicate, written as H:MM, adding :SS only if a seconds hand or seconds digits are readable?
1:09
